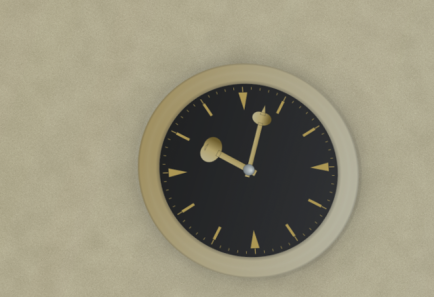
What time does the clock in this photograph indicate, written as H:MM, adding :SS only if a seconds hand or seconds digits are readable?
10:03
